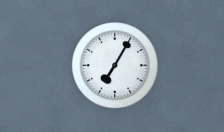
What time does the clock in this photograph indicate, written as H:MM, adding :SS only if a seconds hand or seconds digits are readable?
7:05
